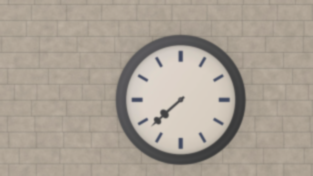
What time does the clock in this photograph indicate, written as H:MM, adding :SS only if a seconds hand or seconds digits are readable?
7:38
